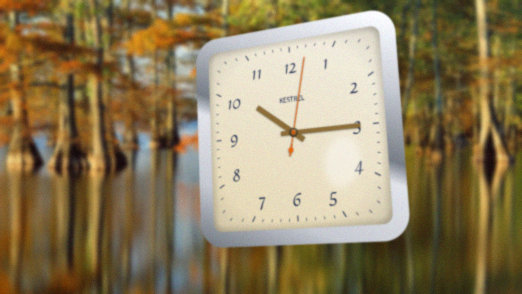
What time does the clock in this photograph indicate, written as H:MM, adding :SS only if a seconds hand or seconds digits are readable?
10:15:02
